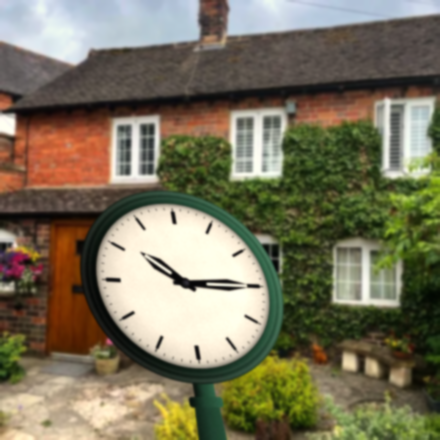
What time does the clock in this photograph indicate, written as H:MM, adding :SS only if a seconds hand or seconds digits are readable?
10:15
